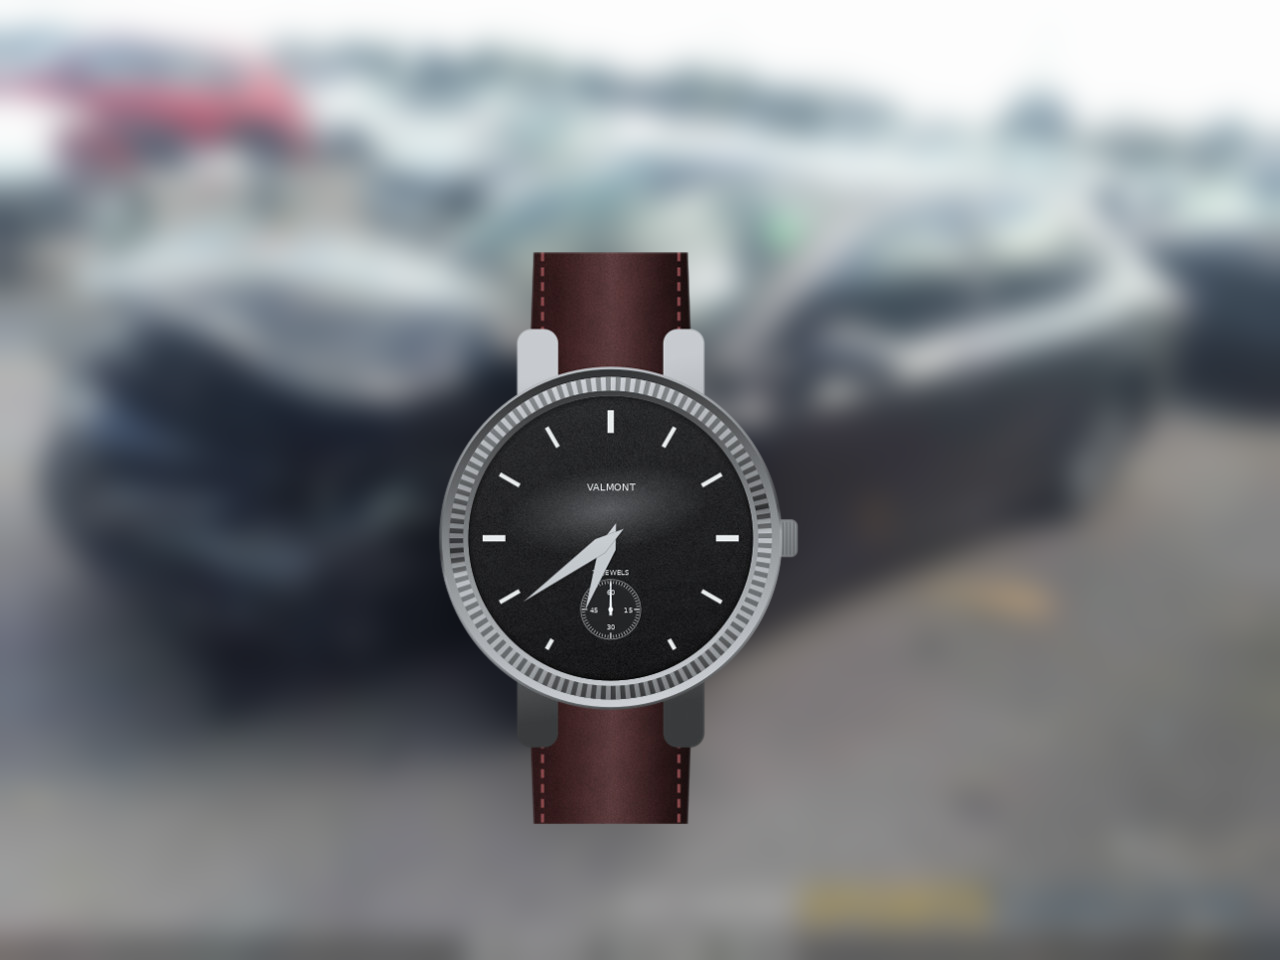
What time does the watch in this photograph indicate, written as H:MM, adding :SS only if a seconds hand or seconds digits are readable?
6:39
